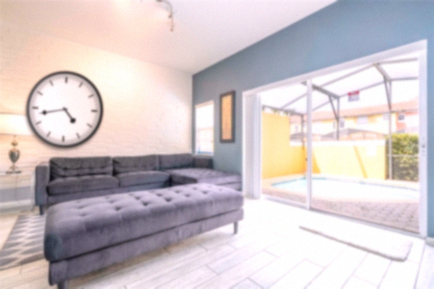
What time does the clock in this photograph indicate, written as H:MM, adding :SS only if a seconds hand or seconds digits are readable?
4:43
